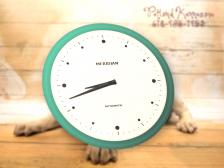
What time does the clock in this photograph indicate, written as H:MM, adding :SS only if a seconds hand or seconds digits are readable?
8:42
